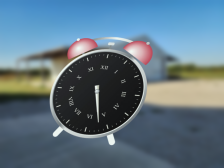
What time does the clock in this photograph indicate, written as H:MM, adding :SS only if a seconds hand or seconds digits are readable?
5:27
